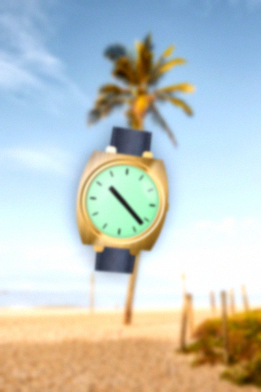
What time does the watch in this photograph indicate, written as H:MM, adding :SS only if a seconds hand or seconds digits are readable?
10:22
